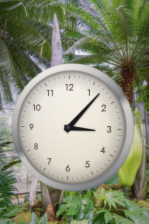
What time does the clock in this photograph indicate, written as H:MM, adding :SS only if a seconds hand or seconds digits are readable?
3:07
